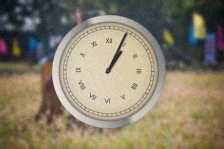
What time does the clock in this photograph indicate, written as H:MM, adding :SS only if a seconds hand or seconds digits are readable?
1:04
